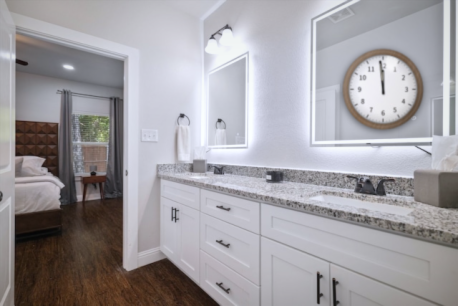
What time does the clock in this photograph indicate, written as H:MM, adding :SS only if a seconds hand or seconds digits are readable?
11:59
